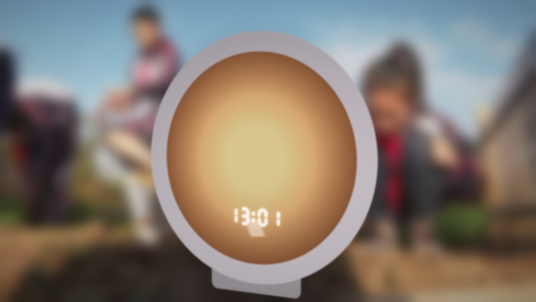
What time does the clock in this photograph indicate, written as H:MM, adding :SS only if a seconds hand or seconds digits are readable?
13:01
